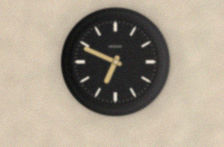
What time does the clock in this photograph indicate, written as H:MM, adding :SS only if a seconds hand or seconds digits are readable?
6:49
